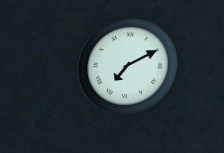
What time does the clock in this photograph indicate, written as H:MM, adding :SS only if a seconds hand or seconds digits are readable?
7:10
